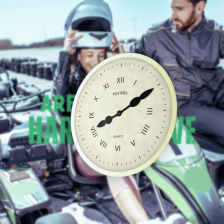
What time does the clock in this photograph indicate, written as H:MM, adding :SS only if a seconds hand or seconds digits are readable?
8:10
